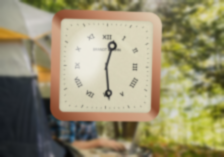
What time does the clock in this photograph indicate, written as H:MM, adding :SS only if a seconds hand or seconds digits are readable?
12:29
